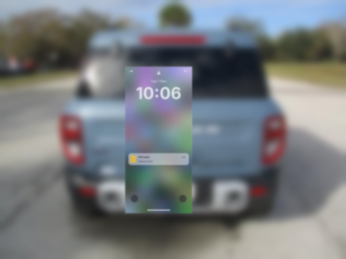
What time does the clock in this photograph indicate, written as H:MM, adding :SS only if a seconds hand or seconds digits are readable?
10:06
